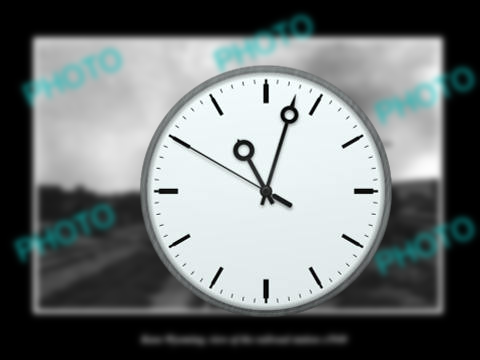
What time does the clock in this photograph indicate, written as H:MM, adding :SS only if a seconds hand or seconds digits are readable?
11:02:50
